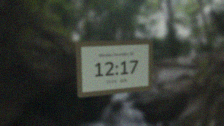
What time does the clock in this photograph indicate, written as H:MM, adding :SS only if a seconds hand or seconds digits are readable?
12:17
